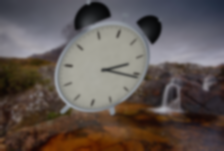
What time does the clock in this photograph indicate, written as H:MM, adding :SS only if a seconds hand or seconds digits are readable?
2:16
